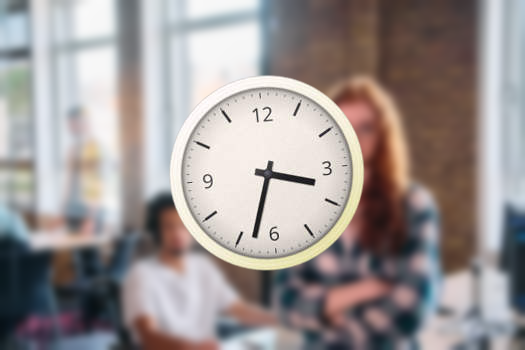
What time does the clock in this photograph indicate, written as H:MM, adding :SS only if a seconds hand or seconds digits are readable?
3:33
